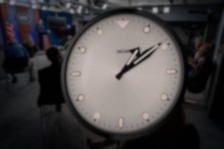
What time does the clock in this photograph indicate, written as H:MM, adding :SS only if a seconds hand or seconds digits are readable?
1:09
